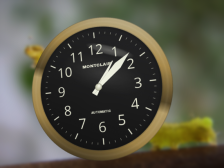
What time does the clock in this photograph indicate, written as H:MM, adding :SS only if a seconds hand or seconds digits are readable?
1:08
